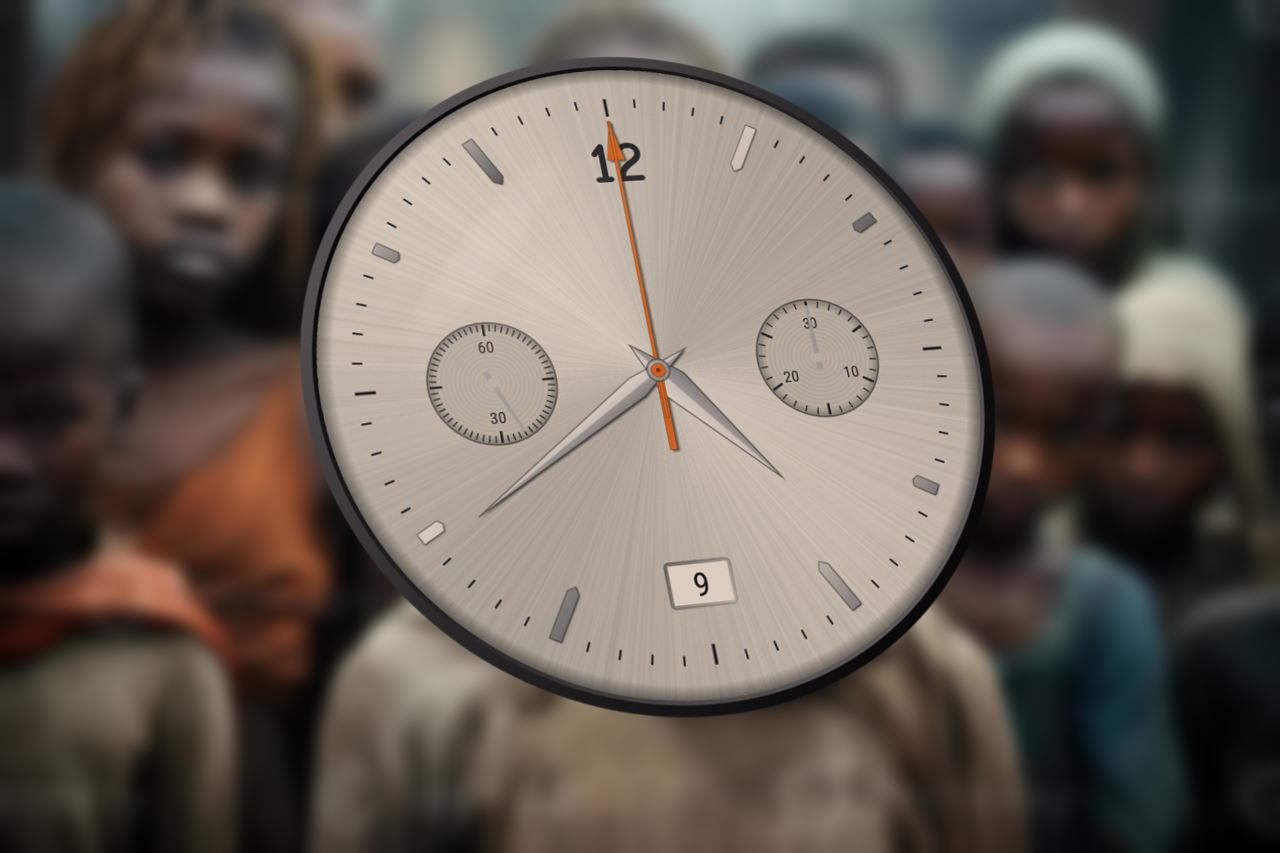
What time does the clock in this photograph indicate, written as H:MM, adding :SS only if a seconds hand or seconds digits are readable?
4:39:26
